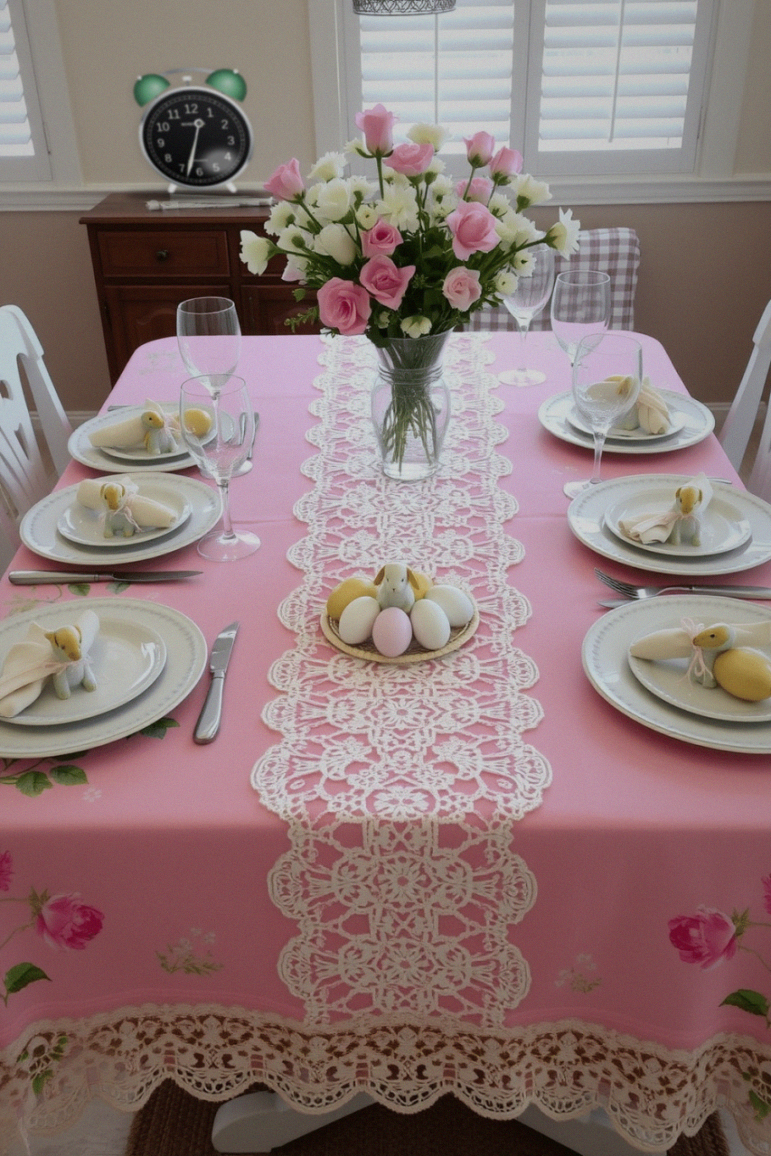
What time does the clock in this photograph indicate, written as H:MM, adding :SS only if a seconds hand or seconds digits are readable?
12:33
